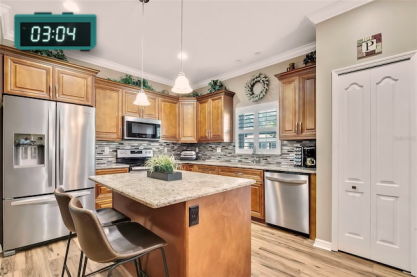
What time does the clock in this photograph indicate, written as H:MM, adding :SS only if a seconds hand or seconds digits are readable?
3:04
